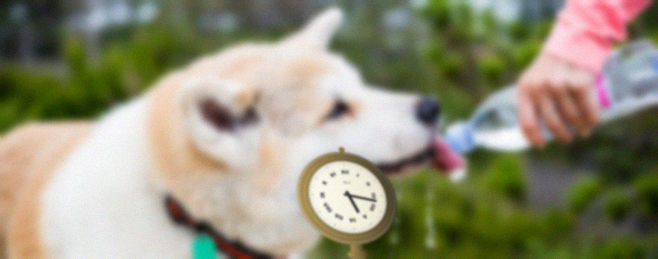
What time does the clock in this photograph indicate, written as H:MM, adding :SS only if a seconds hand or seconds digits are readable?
5:17
